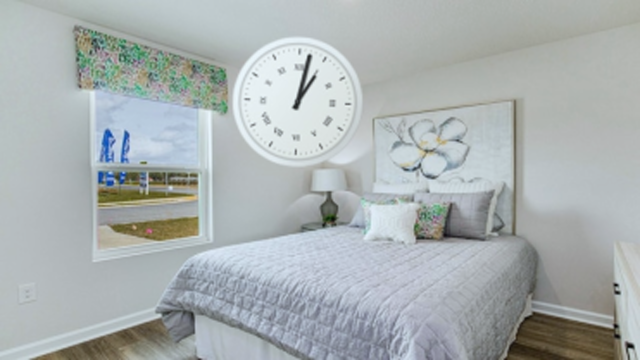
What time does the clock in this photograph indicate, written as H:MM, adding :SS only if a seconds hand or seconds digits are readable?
1:02
